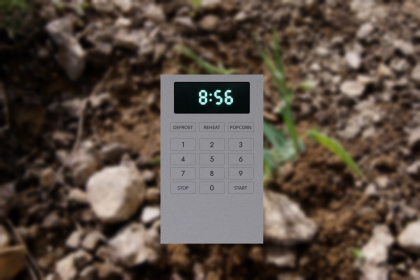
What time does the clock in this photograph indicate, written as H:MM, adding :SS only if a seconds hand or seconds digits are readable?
8:56
